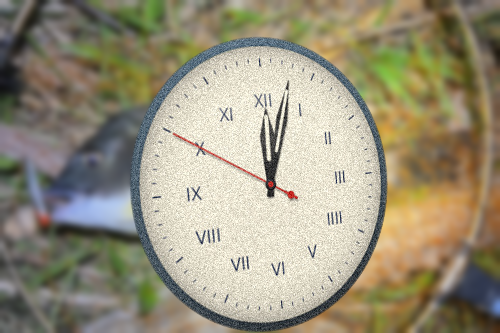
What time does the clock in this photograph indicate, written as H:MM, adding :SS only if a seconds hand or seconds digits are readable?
12:02:50
